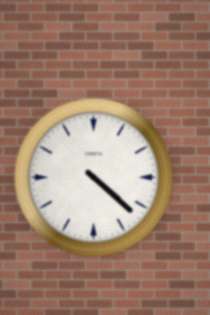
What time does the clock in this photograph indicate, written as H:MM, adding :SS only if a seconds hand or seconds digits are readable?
4:22
